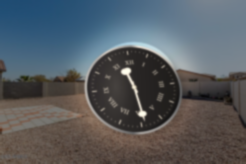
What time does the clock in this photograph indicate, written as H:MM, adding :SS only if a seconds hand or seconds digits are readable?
11:29
